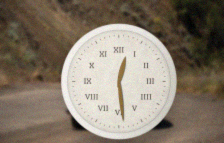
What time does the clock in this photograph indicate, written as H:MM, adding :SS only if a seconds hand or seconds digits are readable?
12:29
